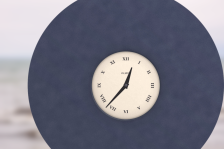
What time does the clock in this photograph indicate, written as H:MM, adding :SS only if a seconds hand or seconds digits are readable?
12:37
